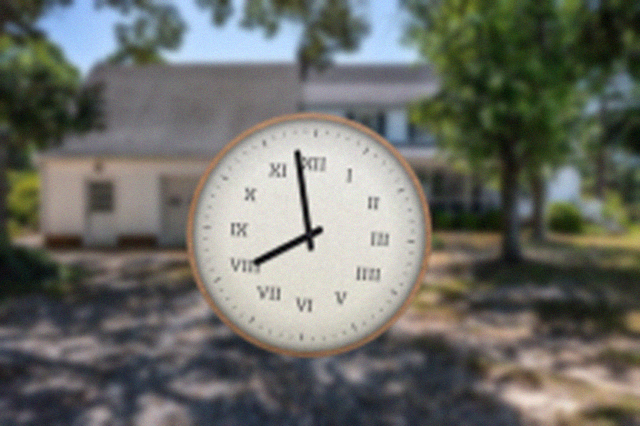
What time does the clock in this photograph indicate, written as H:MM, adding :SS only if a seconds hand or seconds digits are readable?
7:58
